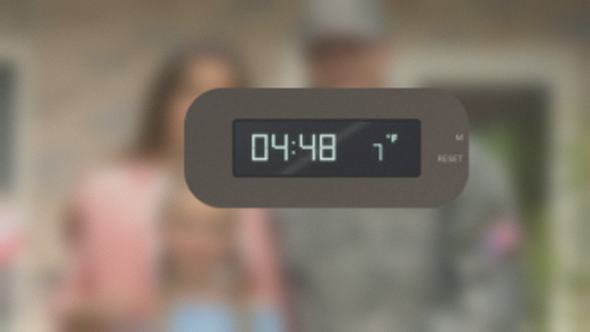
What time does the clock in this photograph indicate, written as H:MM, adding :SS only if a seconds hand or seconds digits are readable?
4:48
